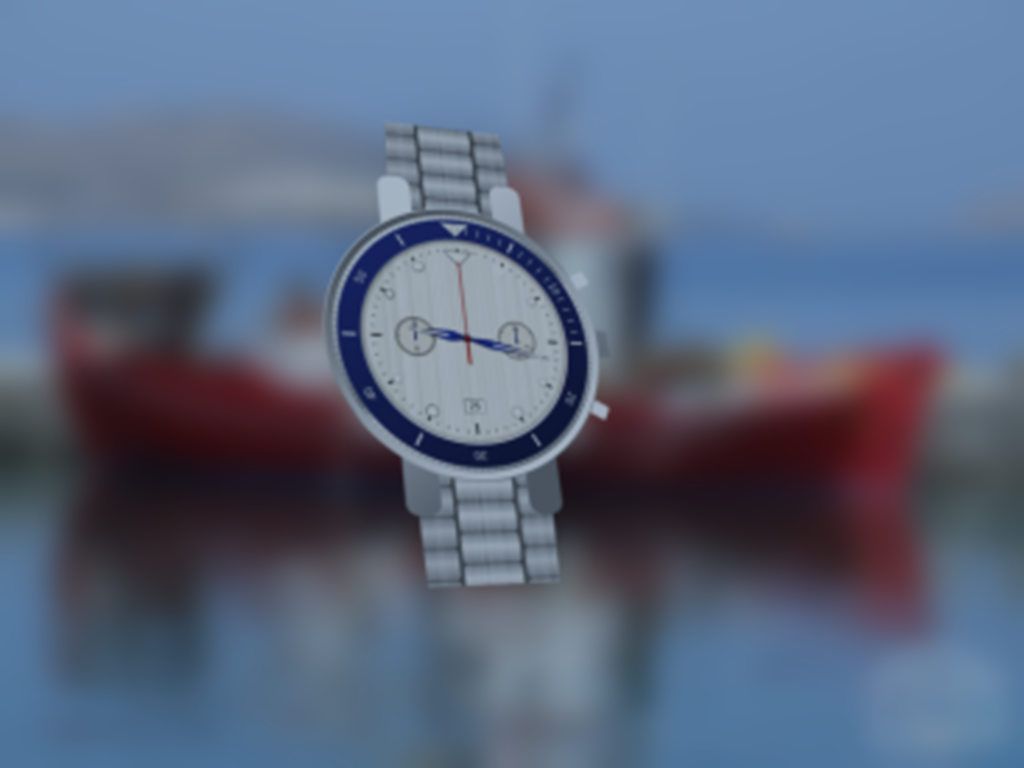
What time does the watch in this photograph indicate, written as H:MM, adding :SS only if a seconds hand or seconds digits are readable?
9:17
